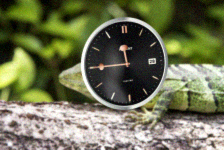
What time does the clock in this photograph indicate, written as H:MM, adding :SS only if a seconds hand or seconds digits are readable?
11:45
